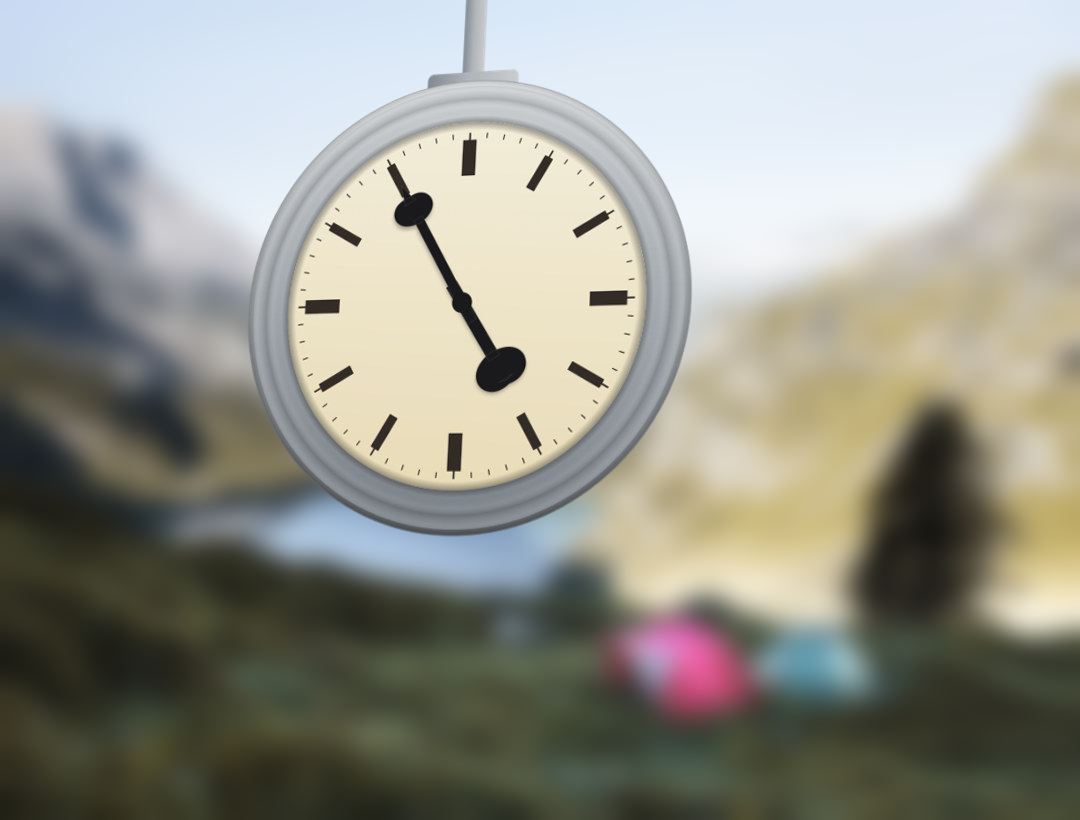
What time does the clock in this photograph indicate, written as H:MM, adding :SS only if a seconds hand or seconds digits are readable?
4:55
